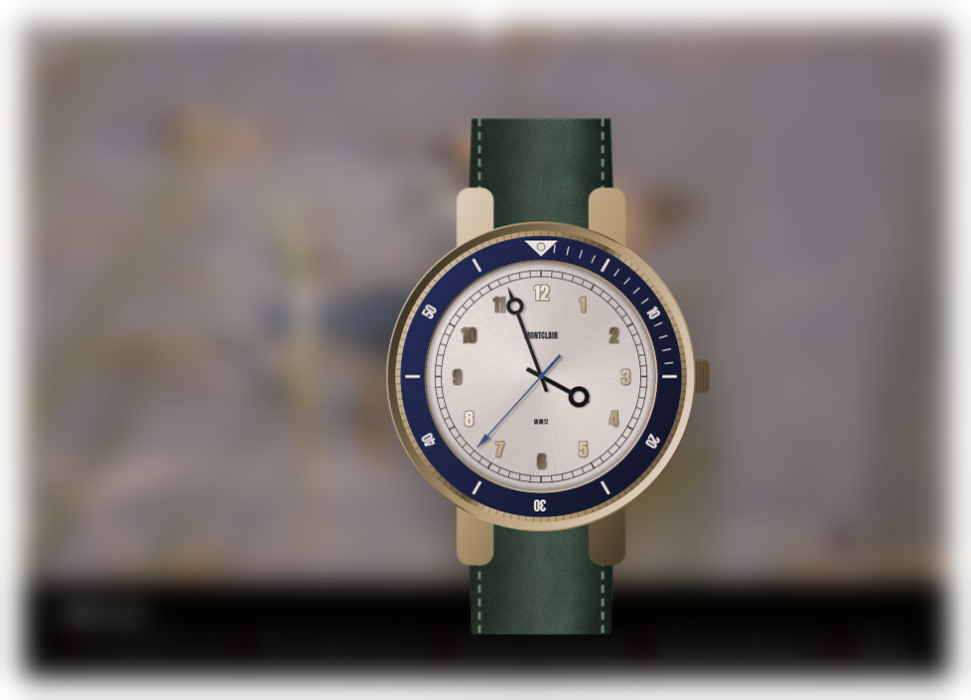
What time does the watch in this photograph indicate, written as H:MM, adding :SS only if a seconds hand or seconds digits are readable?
3:56:37
